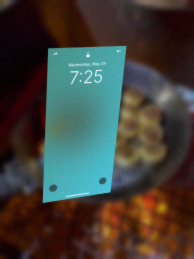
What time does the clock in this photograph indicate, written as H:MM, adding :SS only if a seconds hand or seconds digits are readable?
7:25
